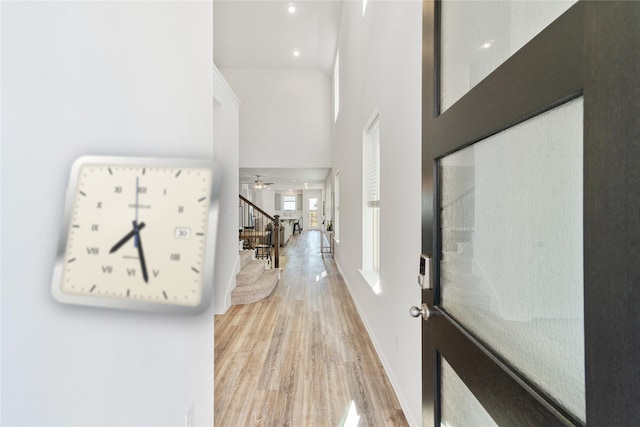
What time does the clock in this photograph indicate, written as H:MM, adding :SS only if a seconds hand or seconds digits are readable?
7:26:59
